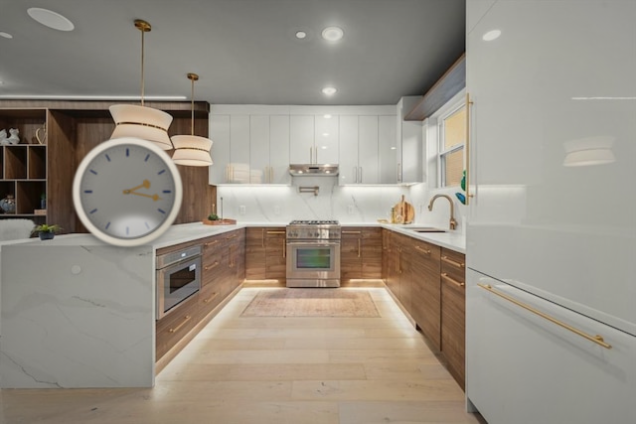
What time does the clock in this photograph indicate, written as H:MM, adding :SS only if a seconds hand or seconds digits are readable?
2:17
